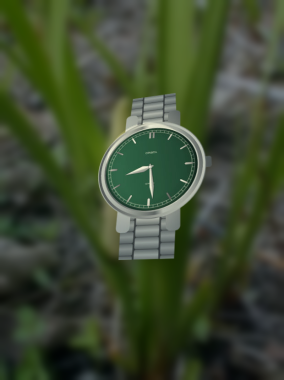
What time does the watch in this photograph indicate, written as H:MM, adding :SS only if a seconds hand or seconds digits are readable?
8:29
